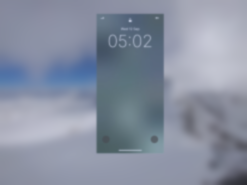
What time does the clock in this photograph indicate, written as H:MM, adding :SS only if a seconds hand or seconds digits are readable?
5:02
